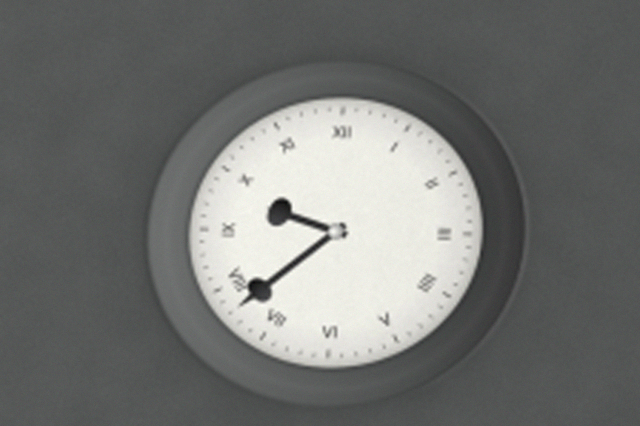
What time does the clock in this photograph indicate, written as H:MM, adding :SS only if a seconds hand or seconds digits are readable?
9:38
